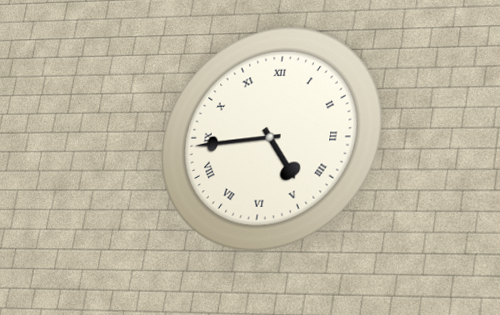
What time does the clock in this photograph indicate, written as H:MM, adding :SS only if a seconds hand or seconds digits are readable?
4:44
